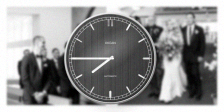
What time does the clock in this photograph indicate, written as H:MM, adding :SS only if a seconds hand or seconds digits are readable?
7:45
